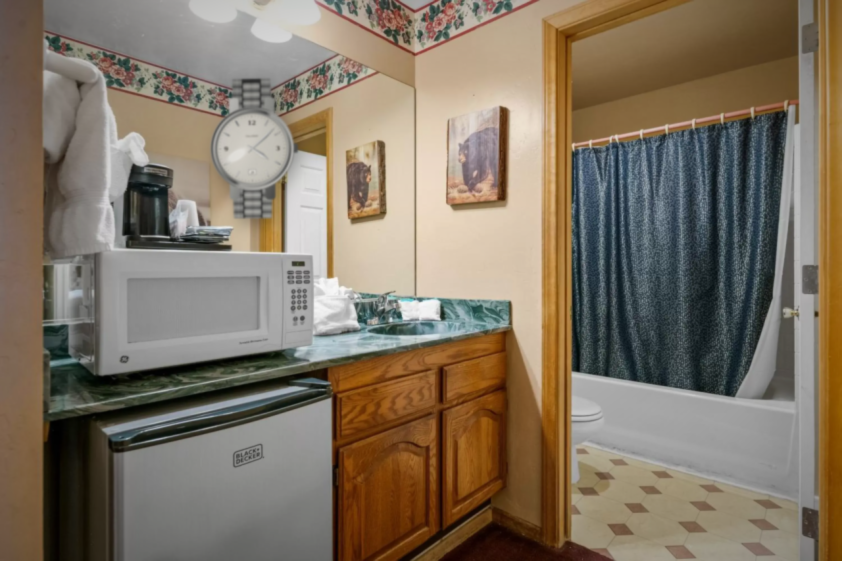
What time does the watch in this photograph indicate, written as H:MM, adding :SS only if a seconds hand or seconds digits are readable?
4:08
